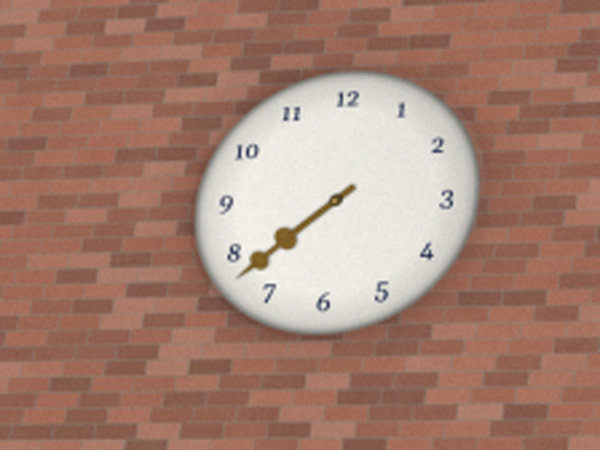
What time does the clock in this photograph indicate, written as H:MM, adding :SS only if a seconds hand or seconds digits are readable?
7:38
